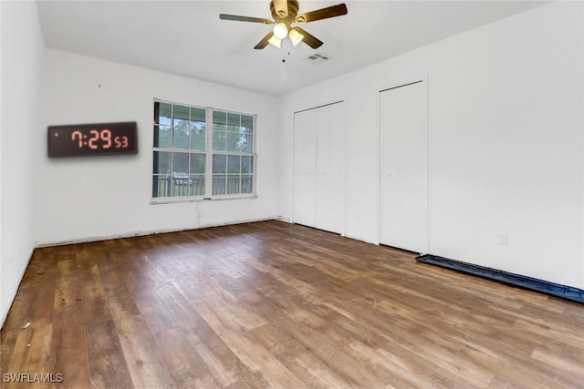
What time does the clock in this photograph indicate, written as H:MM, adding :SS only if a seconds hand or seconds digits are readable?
7:29:53
